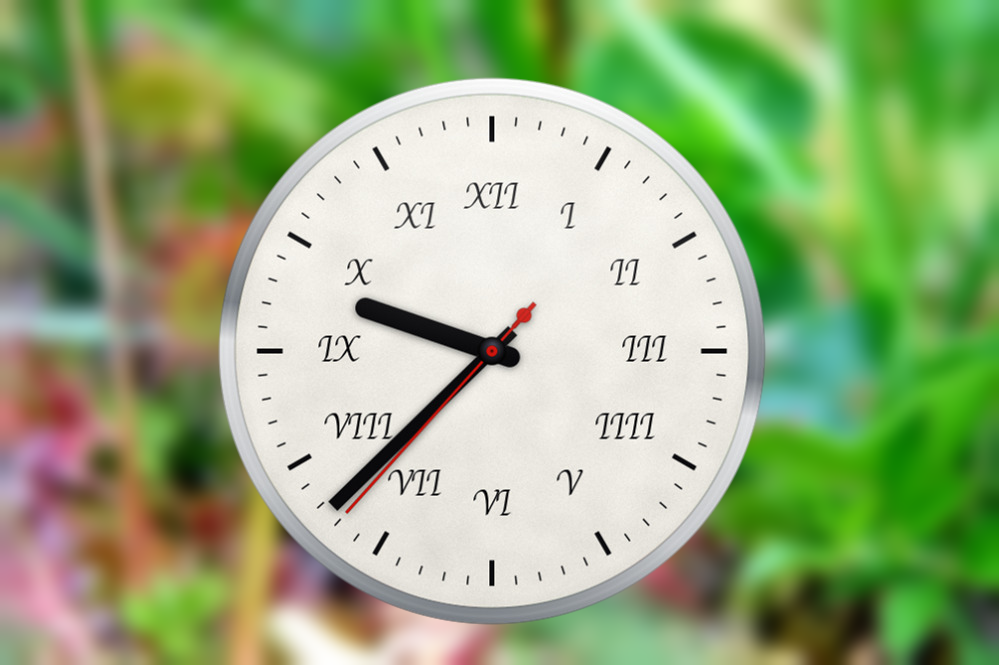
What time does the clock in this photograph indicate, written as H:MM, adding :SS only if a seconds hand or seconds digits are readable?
9:37:37
